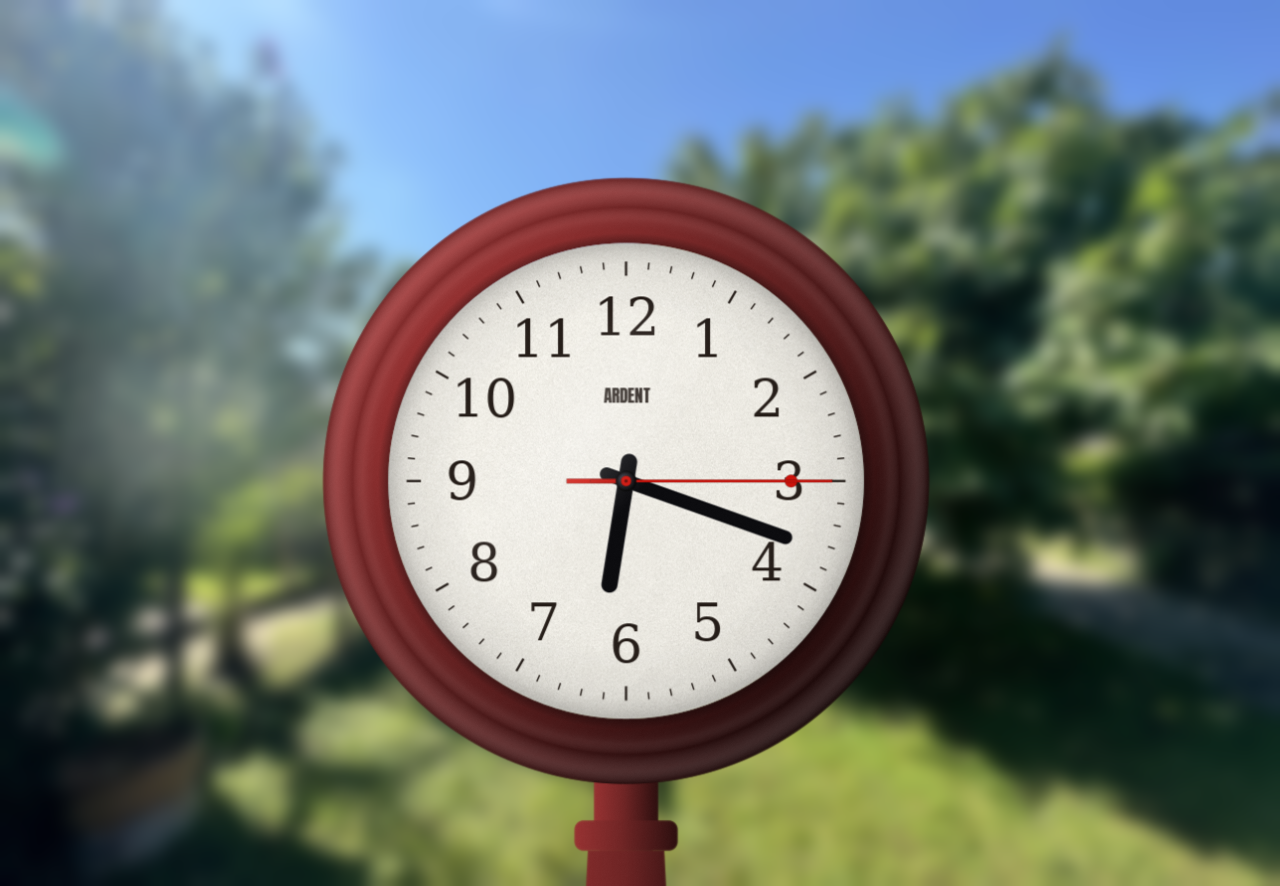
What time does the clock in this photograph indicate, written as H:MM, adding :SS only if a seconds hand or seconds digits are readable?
6:18:15
